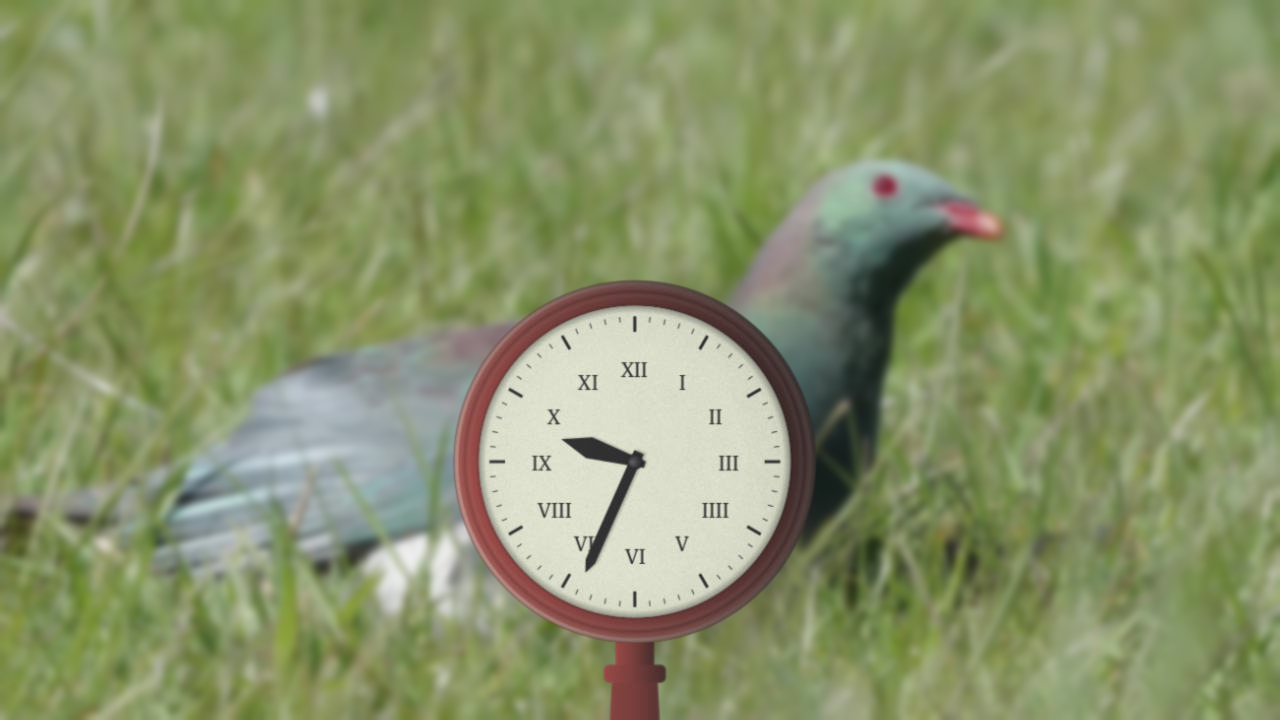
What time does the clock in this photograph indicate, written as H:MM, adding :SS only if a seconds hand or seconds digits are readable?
9:34
